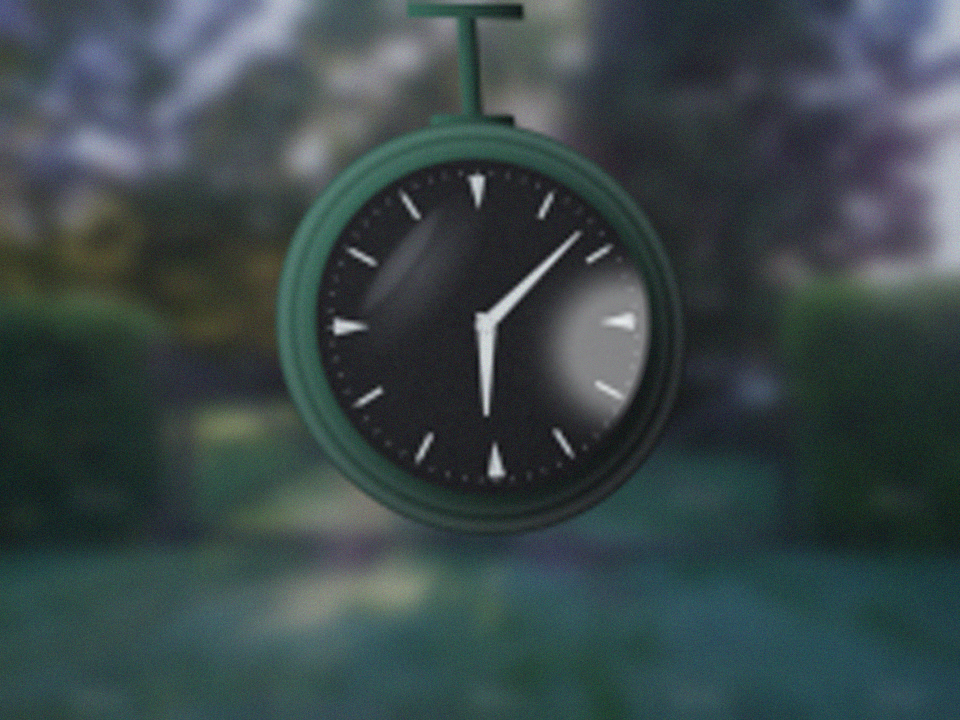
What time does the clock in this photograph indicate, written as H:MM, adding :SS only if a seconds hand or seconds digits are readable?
6:08
